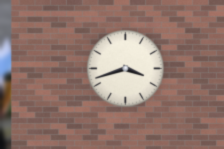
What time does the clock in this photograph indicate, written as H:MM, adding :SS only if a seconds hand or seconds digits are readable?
3:42
